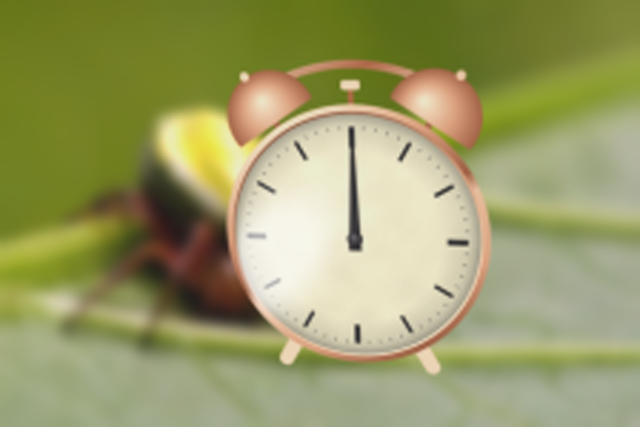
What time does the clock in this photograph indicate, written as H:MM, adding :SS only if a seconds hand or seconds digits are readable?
12:00
